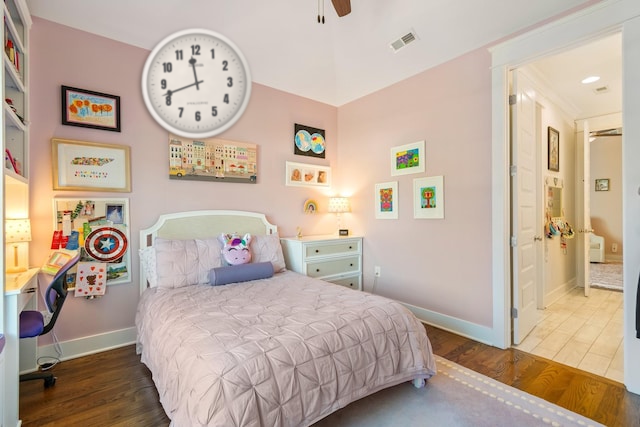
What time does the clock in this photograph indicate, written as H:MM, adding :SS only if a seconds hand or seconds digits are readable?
11:42
